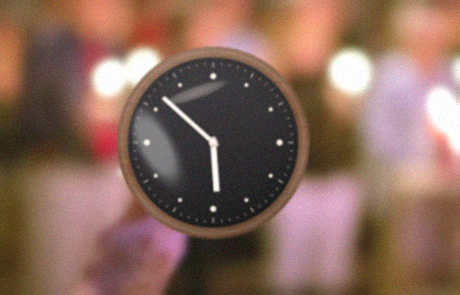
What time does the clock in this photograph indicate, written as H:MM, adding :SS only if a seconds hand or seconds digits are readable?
5:52
